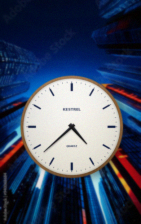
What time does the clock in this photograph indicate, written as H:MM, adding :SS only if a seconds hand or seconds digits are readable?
4:38
